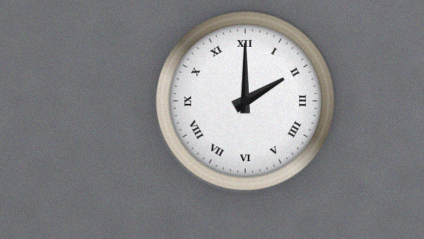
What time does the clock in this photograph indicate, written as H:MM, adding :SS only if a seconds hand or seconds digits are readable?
2:00
